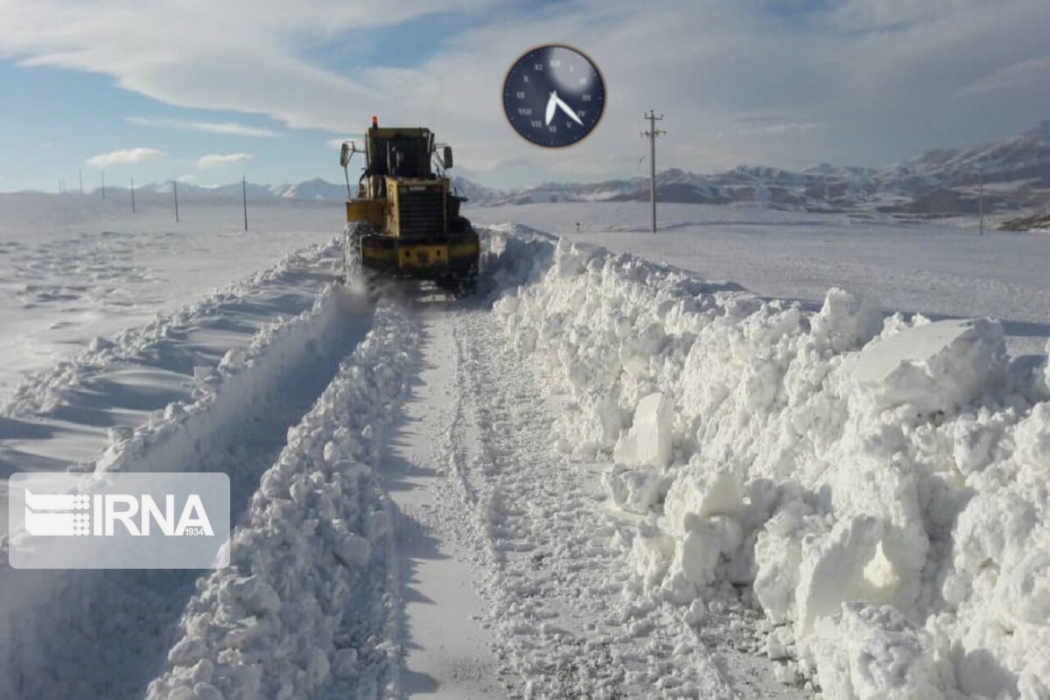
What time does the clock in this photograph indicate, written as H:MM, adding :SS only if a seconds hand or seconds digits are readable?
6:22
